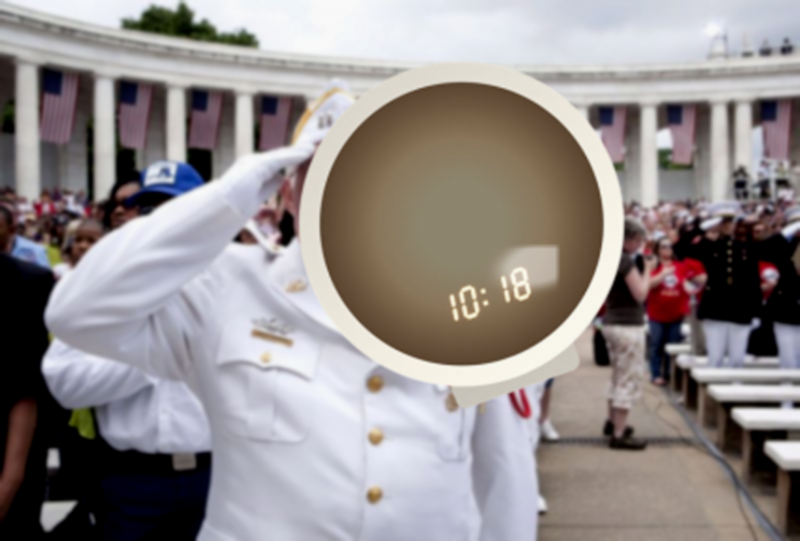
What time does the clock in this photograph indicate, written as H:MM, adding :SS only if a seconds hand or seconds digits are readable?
10:18
